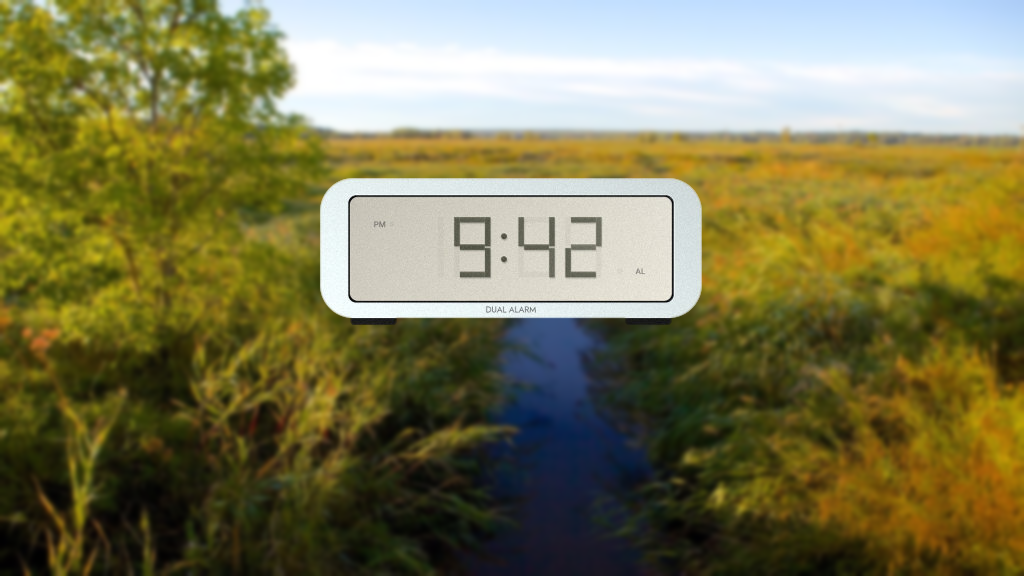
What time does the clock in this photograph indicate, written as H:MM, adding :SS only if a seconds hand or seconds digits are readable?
9:42
